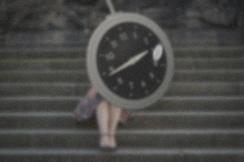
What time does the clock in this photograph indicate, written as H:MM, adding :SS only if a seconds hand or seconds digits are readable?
2:44
